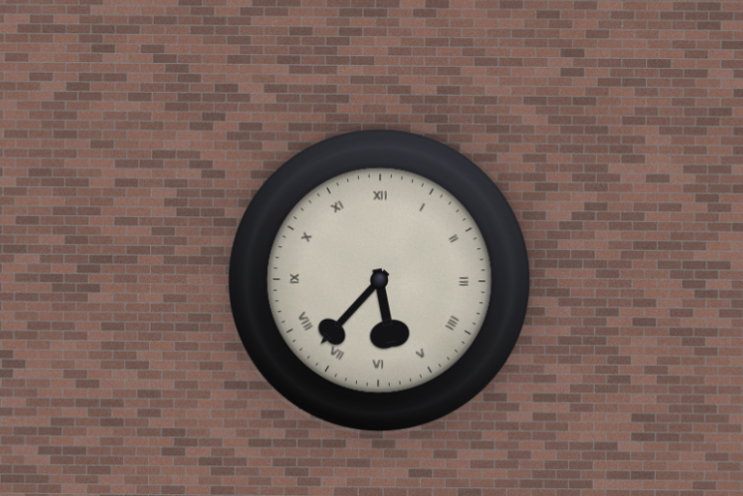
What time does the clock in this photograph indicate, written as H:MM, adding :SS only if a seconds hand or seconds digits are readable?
5:37
